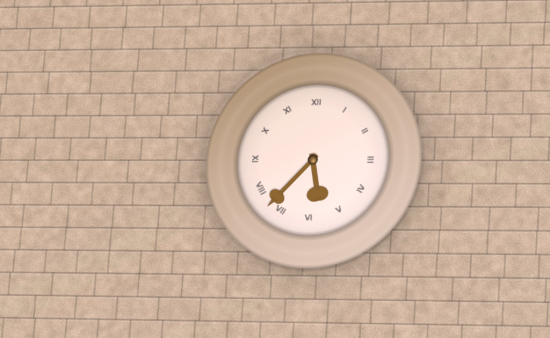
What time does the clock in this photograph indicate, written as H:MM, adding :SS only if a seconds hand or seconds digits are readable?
5:37
